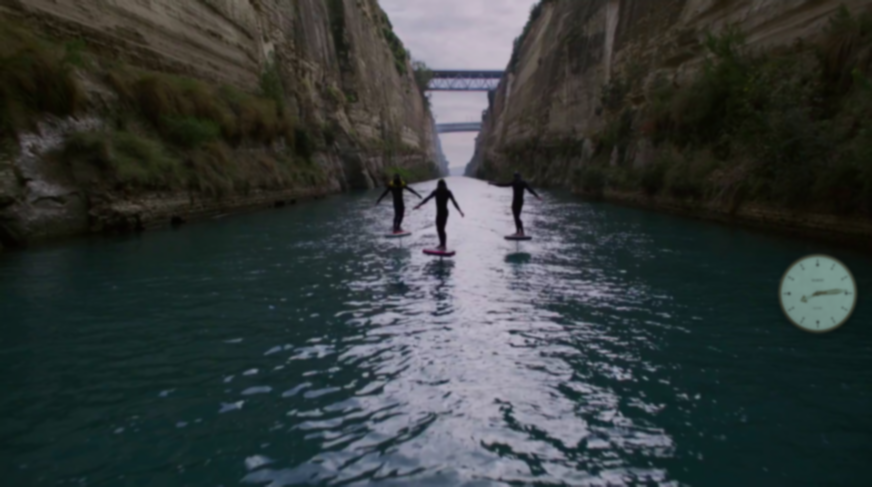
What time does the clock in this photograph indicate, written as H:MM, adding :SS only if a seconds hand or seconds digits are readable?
8:14
